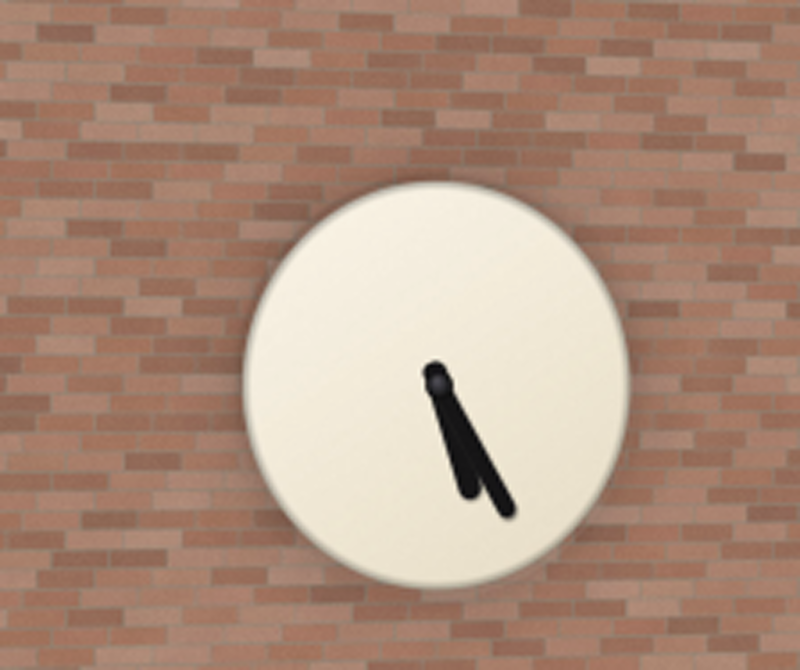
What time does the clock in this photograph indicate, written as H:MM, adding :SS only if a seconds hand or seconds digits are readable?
5:25
